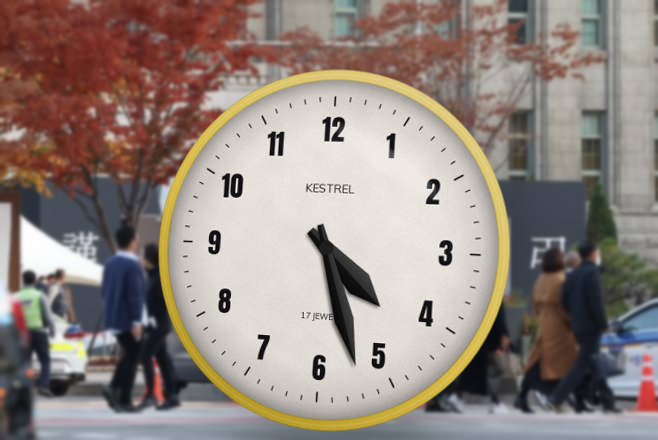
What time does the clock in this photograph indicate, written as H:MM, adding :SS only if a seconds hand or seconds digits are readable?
4:27
